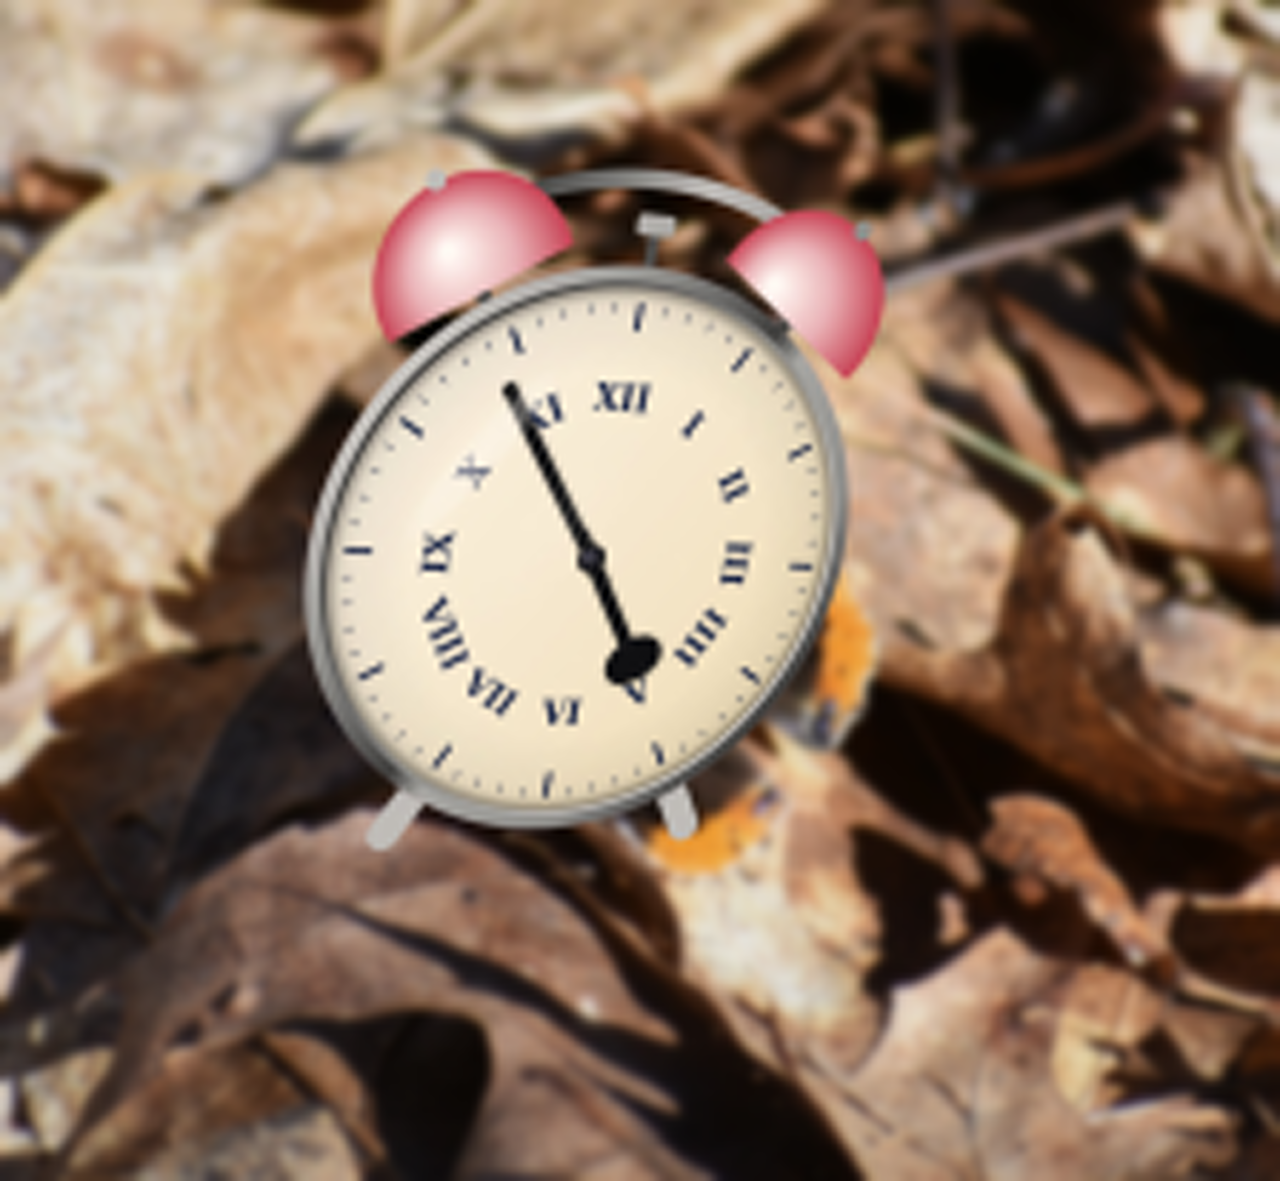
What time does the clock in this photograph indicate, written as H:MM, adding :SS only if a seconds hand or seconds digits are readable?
4:54
